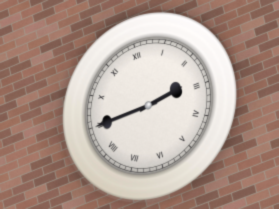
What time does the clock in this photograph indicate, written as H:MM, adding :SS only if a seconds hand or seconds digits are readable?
2:45
